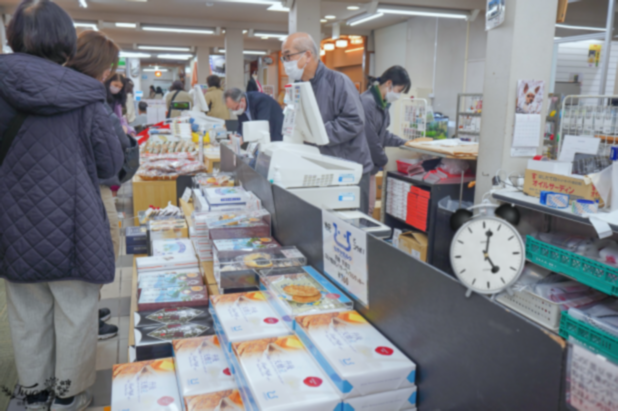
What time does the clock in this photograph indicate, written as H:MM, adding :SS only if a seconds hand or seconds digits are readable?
5:02
